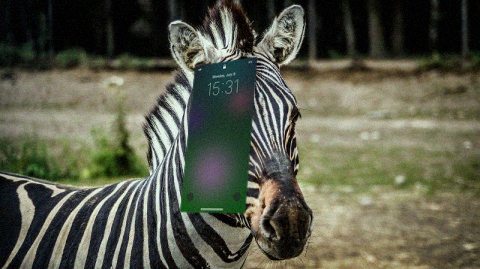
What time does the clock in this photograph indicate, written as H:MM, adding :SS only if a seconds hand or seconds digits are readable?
15:31
